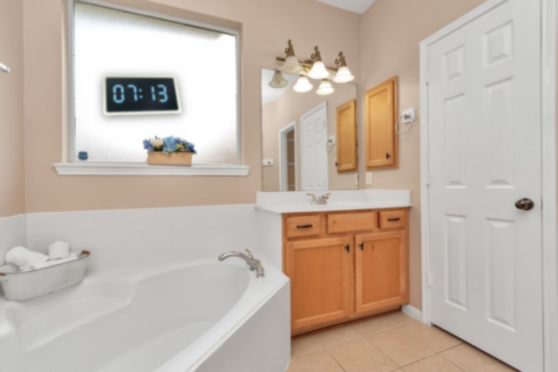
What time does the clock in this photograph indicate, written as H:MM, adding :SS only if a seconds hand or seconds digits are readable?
7:13
